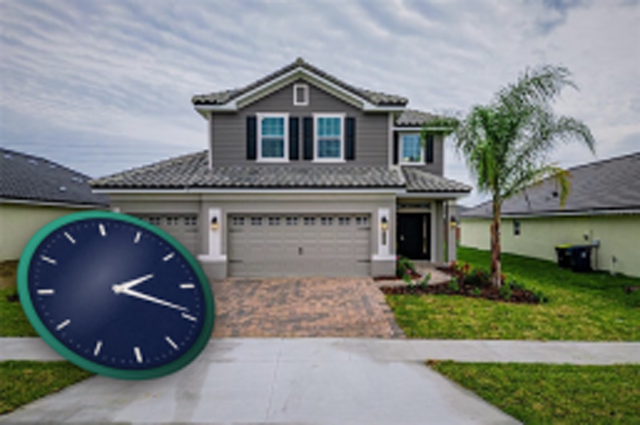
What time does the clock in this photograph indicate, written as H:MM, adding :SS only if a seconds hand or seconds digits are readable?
2:19
